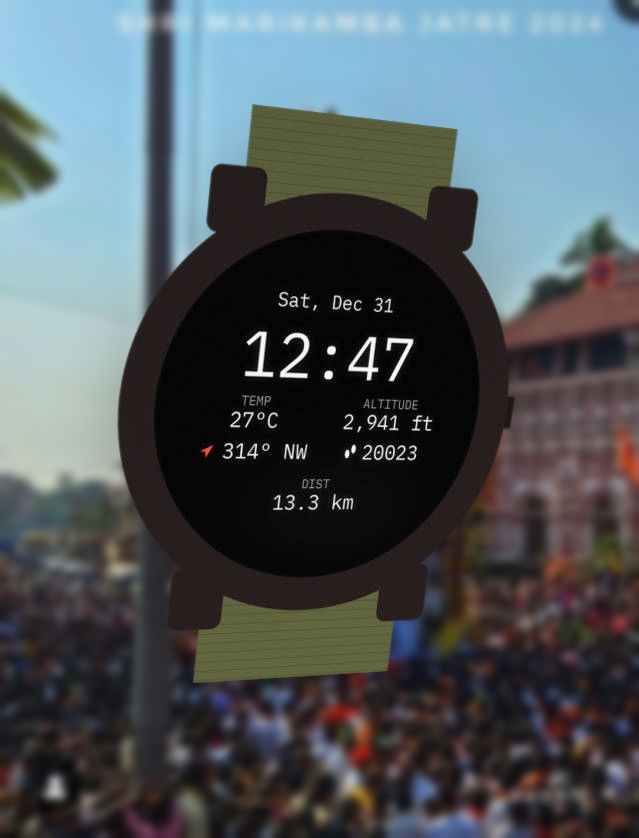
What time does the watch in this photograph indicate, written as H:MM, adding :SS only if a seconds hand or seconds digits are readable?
12:47
